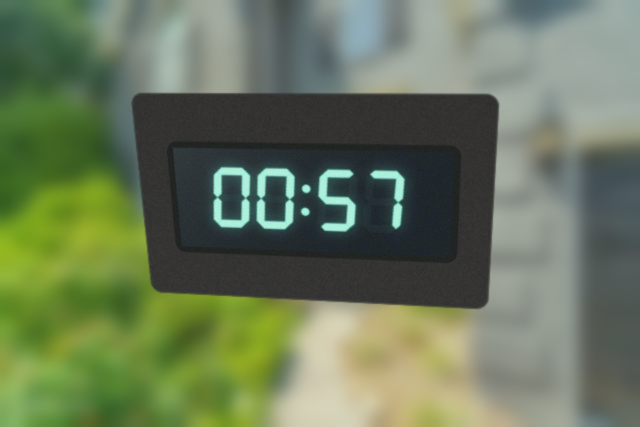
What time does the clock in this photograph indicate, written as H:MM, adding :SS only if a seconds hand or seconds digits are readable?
0:57
